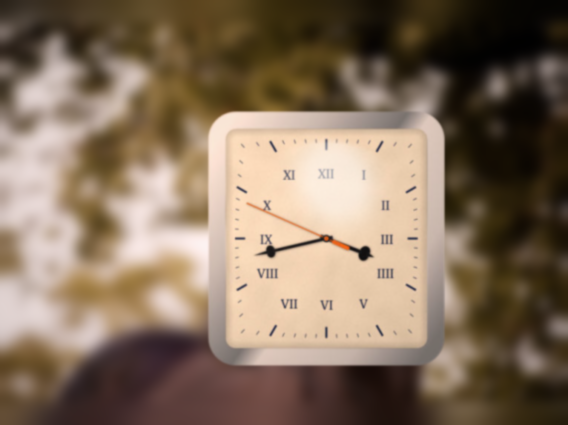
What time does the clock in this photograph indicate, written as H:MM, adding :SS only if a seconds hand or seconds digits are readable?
3:42:49
